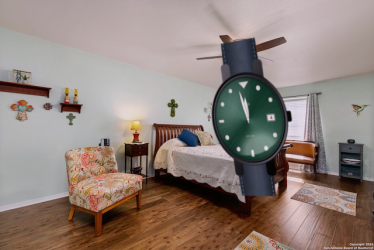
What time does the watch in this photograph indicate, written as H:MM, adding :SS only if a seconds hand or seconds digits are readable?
11:58
